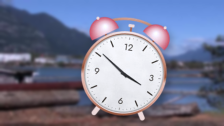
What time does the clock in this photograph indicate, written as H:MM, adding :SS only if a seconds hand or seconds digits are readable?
3:51
